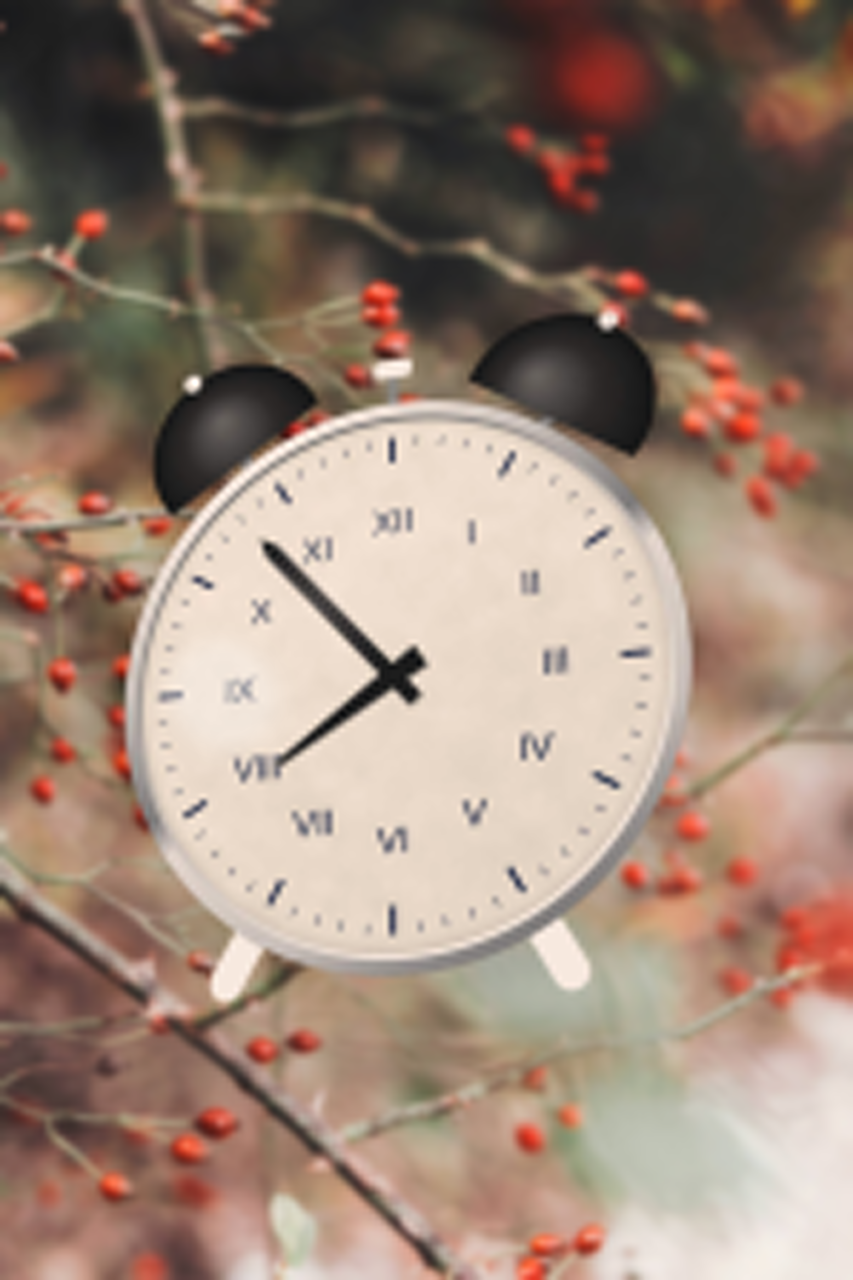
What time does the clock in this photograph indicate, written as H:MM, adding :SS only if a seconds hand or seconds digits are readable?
7:53
